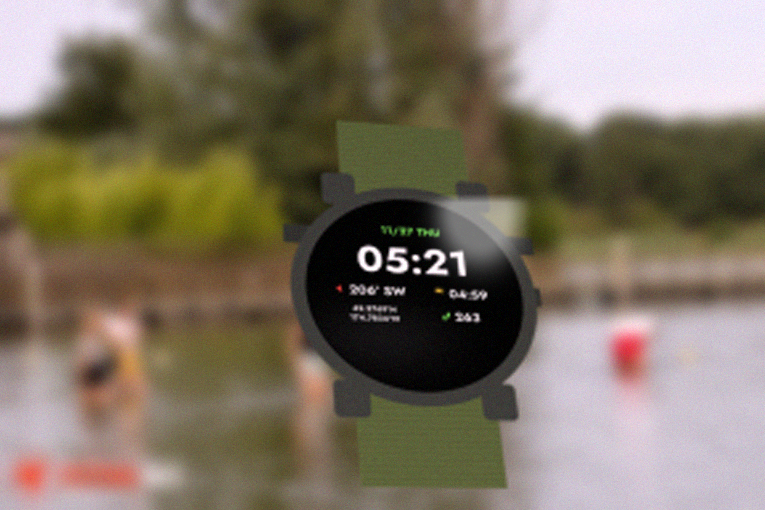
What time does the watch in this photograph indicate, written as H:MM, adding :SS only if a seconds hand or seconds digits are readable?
5:21
